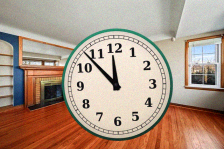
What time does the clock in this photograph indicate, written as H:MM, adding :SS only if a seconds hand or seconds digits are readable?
11:53
